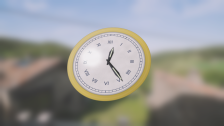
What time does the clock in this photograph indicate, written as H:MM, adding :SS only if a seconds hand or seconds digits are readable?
12:24
